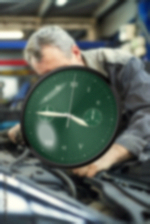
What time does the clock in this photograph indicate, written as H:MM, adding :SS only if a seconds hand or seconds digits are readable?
3:45
